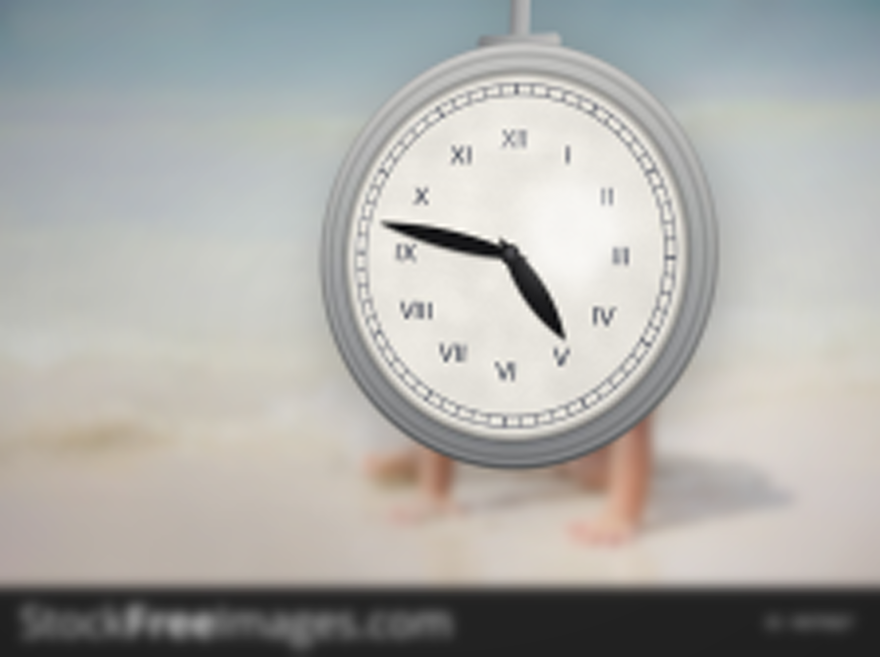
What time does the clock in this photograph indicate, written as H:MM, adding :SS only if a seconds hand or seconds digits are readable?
4:47
